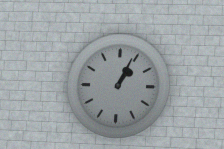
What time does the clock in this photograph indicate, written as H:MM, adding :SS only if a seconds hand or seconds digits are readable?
1:04
